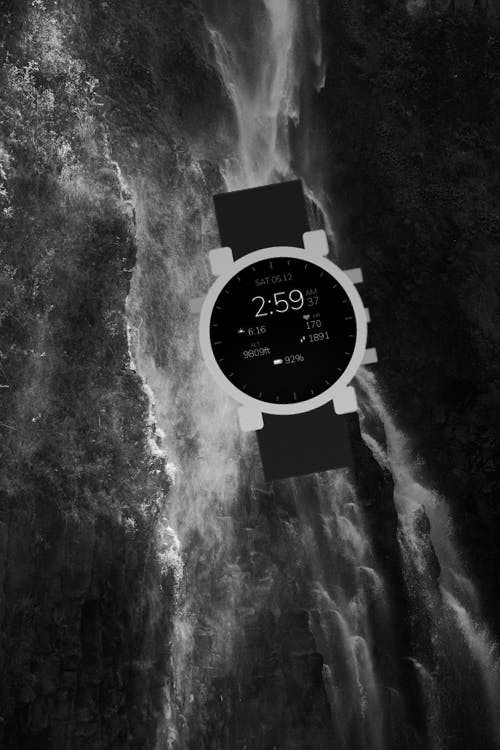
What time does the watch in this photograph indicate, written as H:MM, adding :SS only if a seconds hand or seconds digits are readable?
2:59:37
